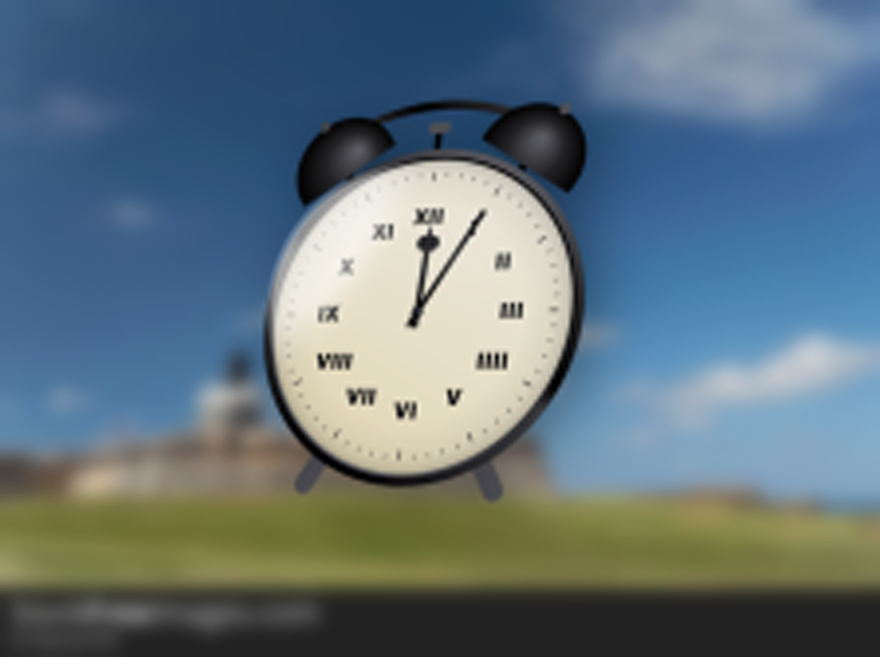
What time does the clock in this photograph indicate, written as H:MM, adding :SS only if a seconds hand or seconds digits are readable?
12:05
